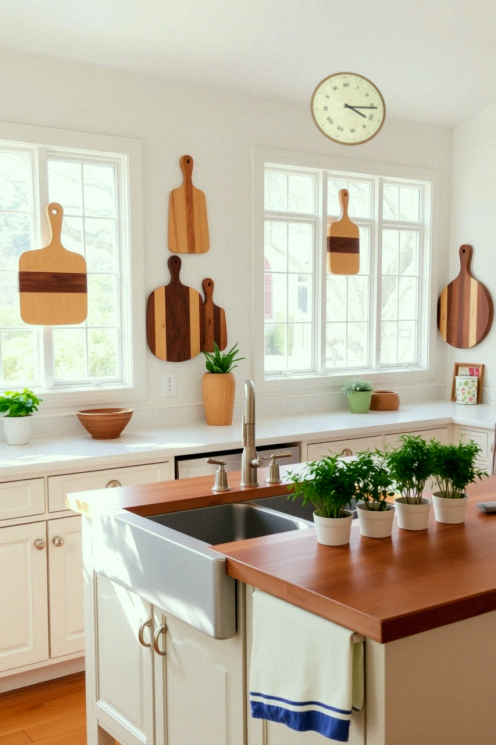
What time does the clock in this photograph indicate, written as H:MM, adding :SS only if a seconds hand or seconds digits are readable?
4:16
